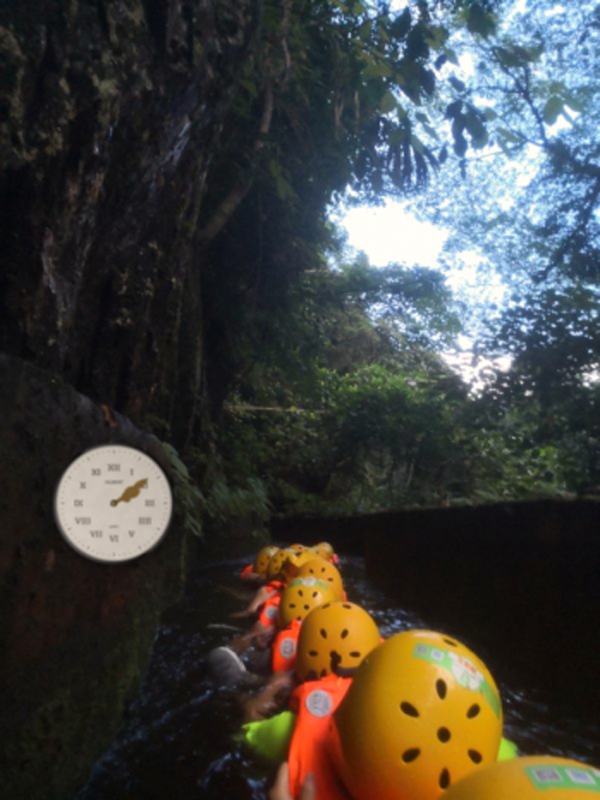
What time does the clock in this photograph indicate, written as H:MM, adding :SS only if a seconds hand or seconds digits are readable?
2:09
